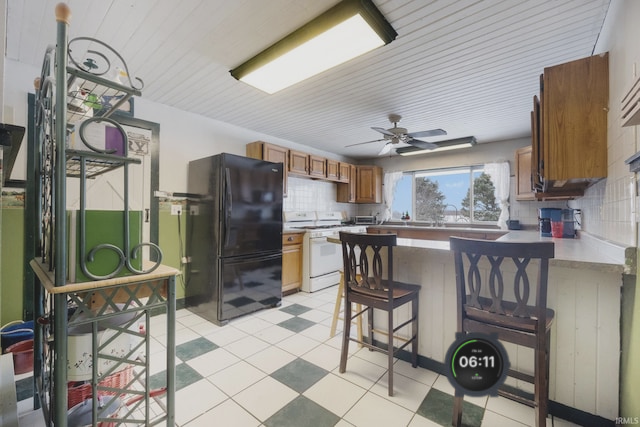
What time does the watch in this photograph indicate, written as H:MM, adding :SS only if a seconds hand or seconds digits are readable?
6:11
